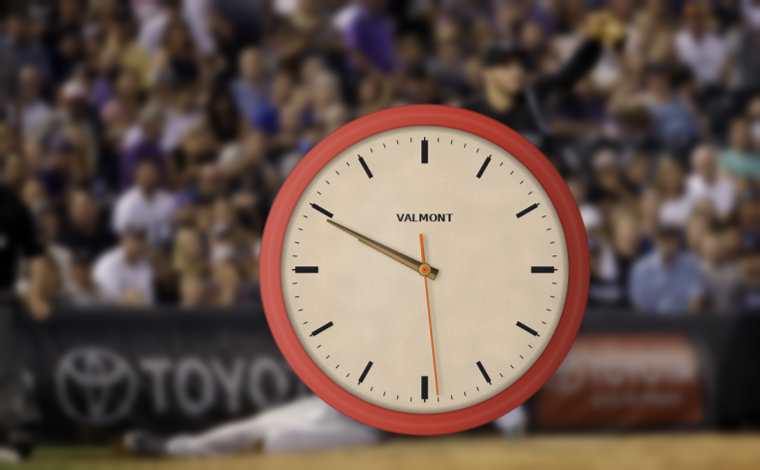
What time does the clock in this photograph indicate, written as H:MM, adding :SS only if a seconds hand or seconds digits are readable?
9:49:29
